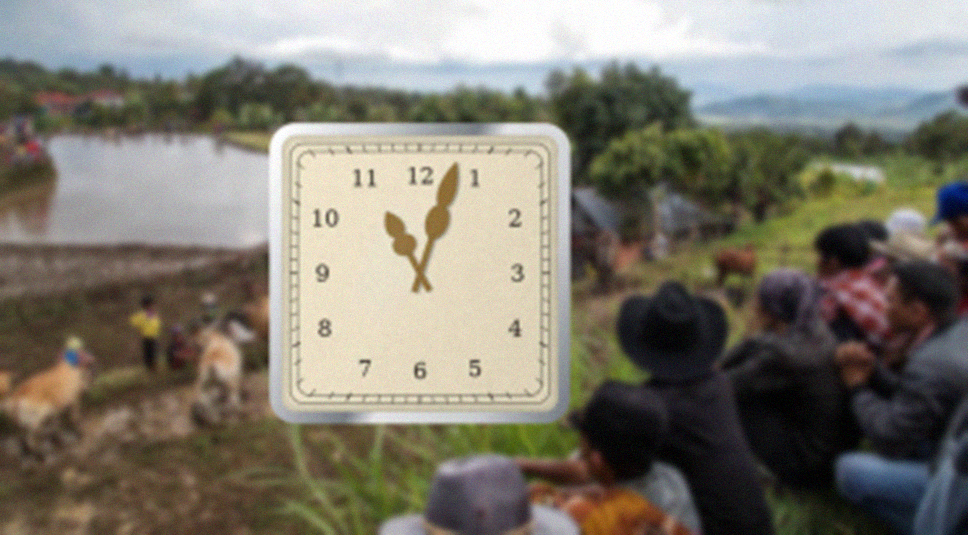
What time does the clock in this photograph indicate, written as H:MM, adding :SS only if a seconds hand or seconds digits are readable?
11:03
